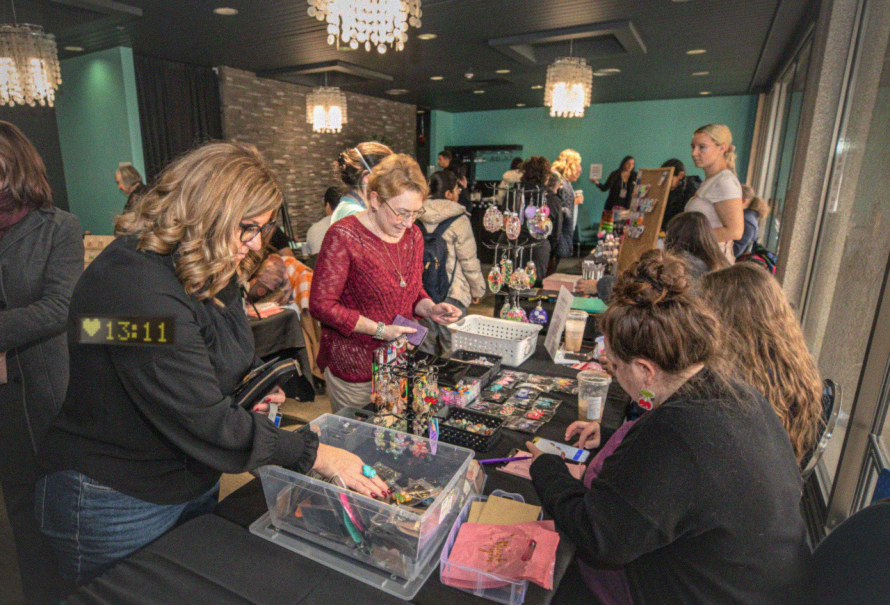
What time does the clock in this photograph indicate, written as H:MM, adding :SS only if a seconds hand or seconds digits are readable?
13:11
